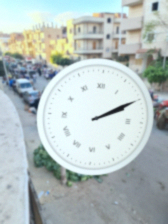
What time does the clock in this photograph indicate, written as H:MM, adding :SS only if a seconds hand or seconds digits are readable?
2:10
